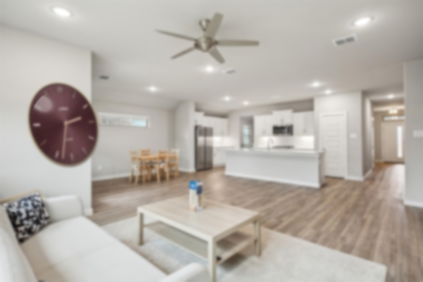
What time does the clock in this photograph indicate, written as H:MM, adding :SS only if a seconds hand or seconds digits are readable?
2:33
